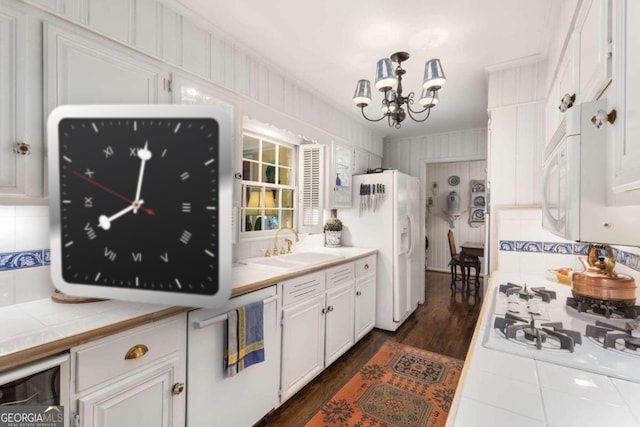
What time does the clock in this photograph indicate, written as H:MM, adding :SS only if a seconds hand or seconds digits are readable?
8:01:49
